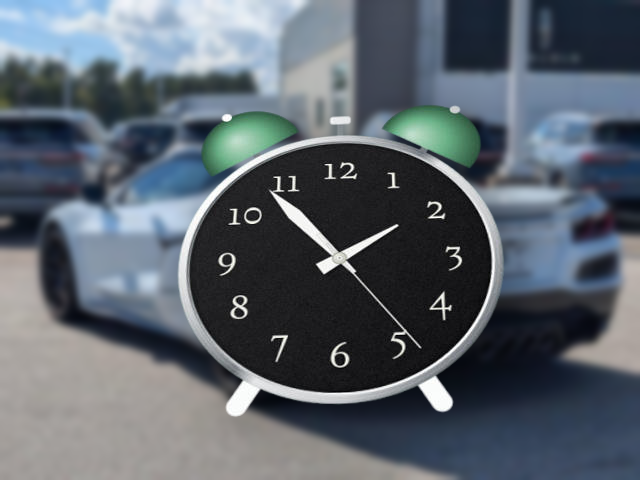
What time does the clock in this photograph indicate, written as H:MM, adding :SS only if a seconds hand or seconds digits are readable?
1:53:24
